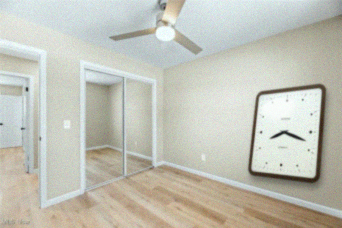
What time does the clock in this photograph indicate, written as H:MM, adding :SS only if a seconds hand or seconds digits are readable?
8:18
